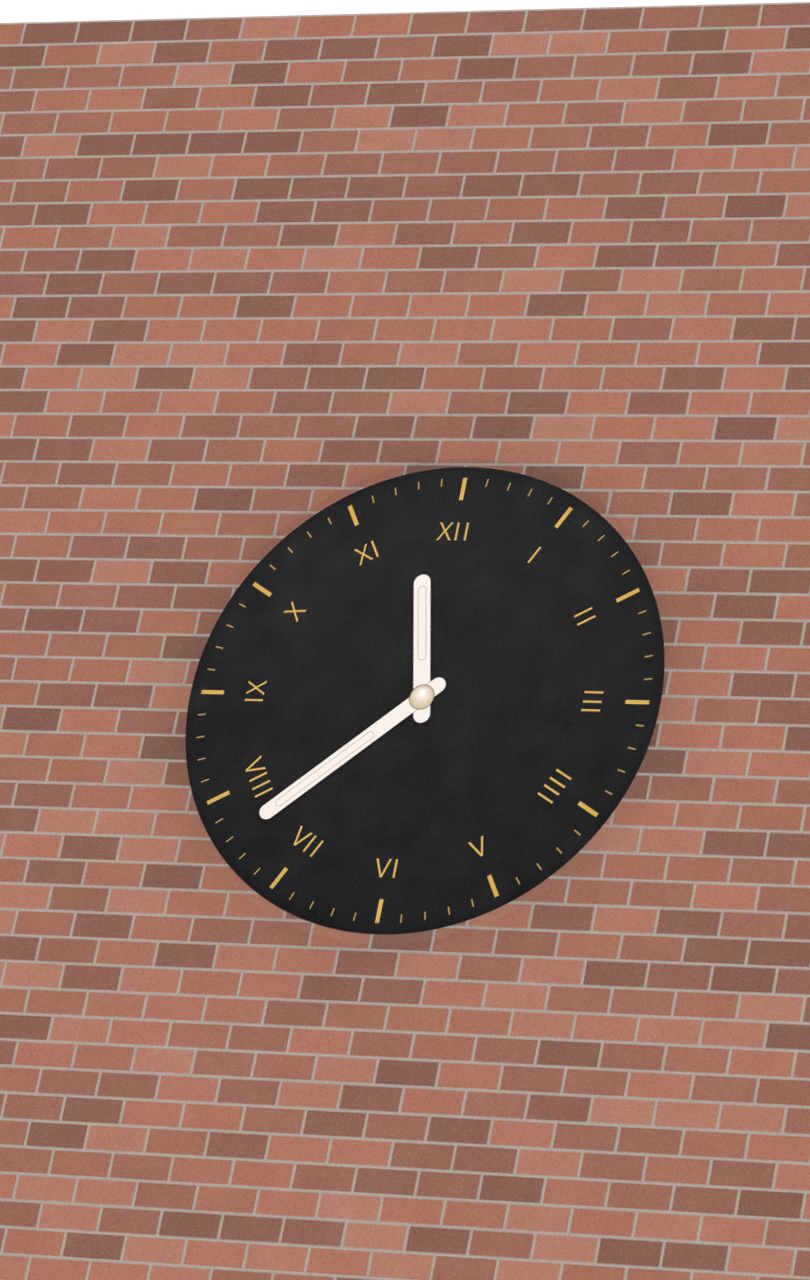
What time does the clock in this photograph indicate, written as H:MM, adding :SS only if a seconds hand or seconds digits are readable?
11:38
